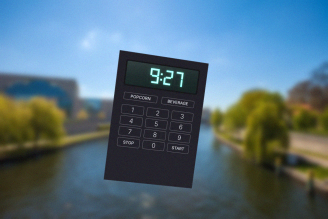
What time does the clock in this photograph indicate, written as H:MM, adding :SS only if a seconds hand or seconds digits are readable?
9:27
